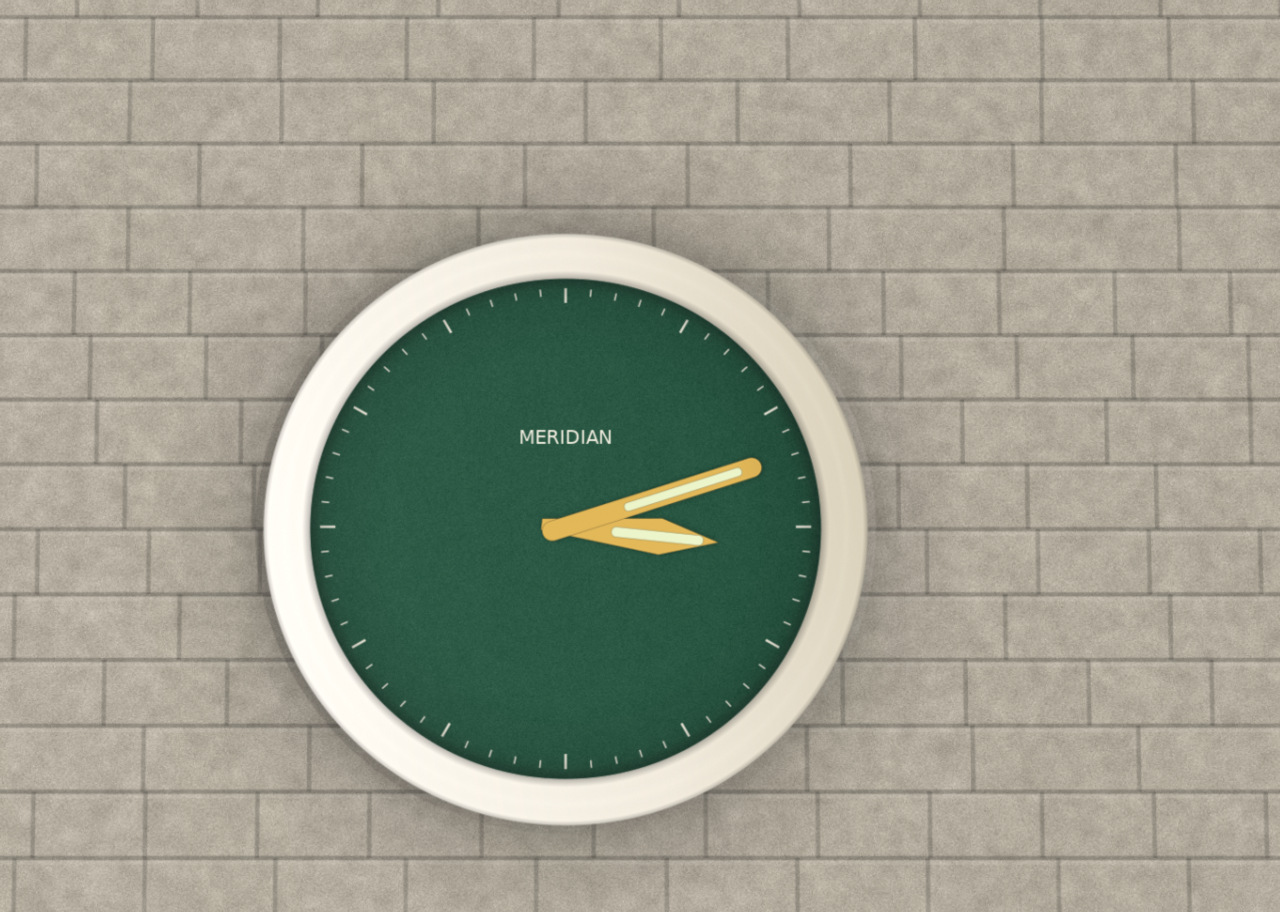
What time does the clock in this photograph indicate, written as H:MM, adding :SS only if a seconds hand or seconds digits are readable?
3:12
